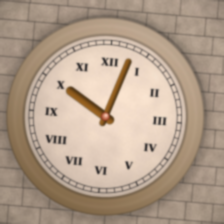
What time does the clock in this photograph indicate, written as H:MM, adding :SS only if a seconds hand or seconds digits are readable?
10:03
